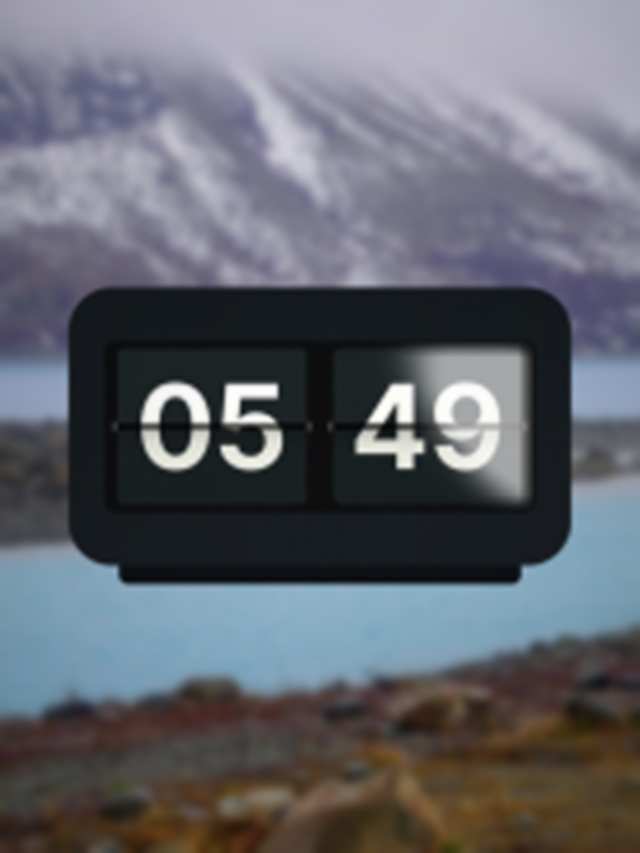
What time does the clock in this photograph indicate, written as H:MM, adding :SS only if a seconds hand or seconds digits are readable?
5:49
